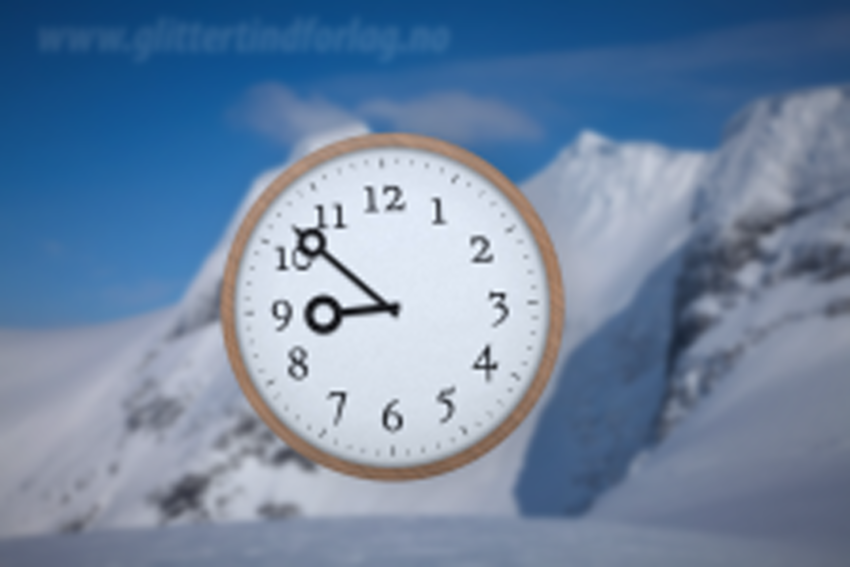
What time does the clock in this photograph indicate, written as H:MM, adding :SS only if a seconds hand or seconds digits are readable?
8:52
